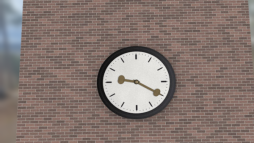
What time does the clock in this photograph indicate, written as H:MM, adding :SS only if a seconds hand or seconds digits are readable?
9:20
